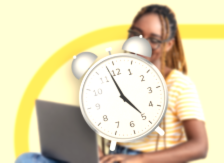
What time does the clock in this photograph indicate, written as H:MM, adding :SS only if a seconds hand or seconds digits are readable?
4:58
